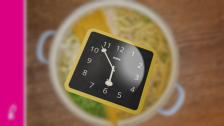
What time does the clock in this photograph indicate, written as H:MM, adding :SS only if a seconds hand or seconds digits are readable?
5:53
